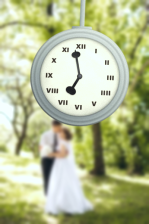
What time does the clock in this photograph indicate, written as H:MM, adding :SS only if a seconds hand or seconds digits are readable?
6:58
